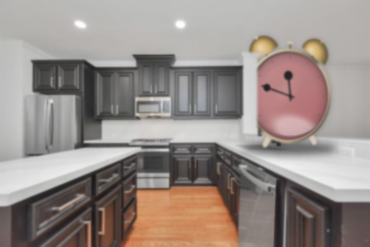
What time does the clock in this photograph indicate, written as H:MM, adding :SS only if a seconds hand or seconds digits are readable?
11:48
